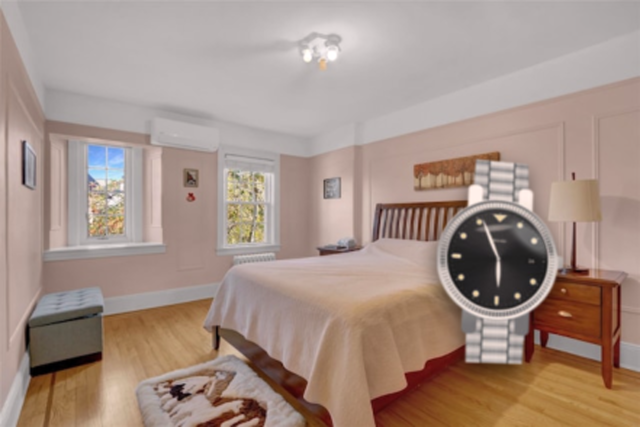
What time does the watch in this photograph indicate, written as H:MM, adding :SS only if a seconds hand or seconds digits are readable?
5:56
